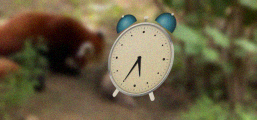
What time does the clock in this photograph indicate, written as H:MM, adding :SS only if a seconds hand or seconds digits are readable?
5:35
